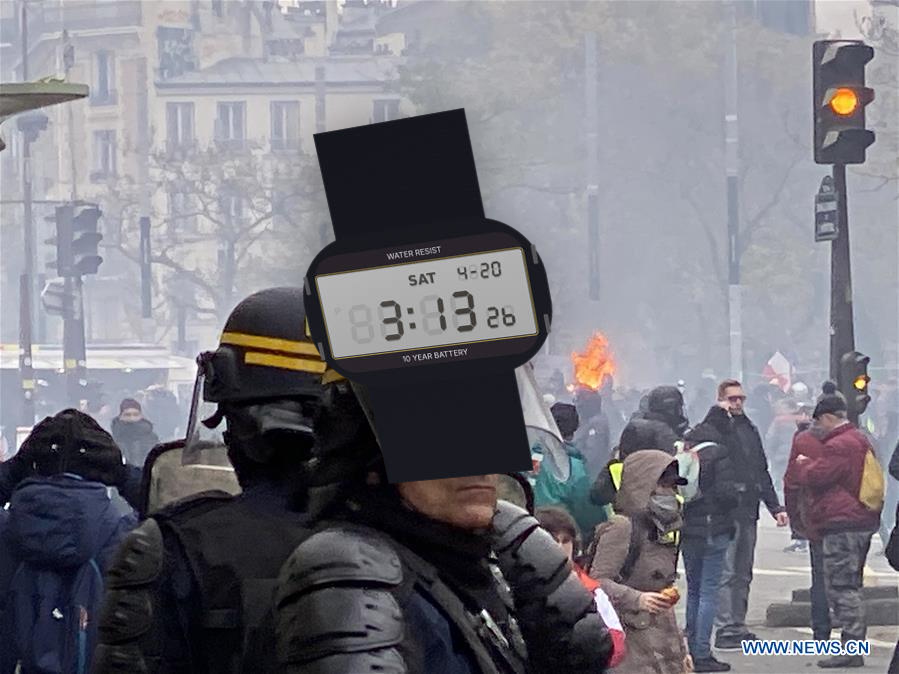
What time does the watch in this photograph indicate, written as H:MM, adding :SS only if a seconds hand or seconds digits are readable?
3:13:26
